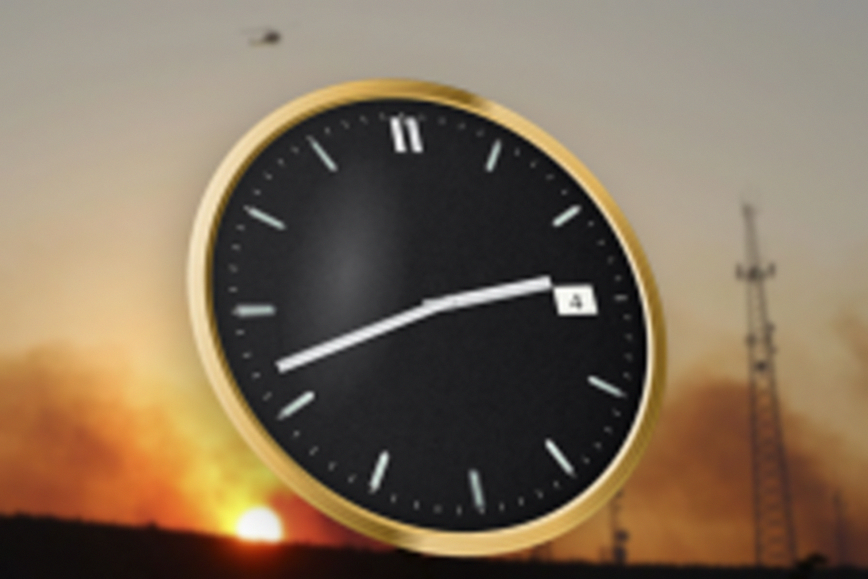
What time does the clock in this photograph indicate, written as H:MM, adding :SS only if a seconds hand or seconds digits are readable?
2:42
